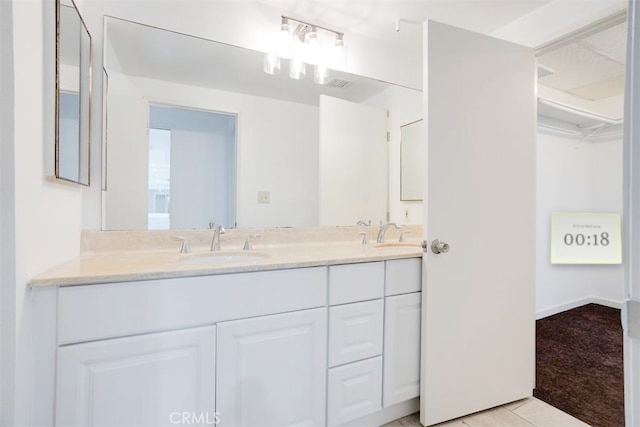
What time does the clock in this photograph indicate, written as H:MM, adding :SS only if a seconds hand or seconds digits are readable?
0:18
